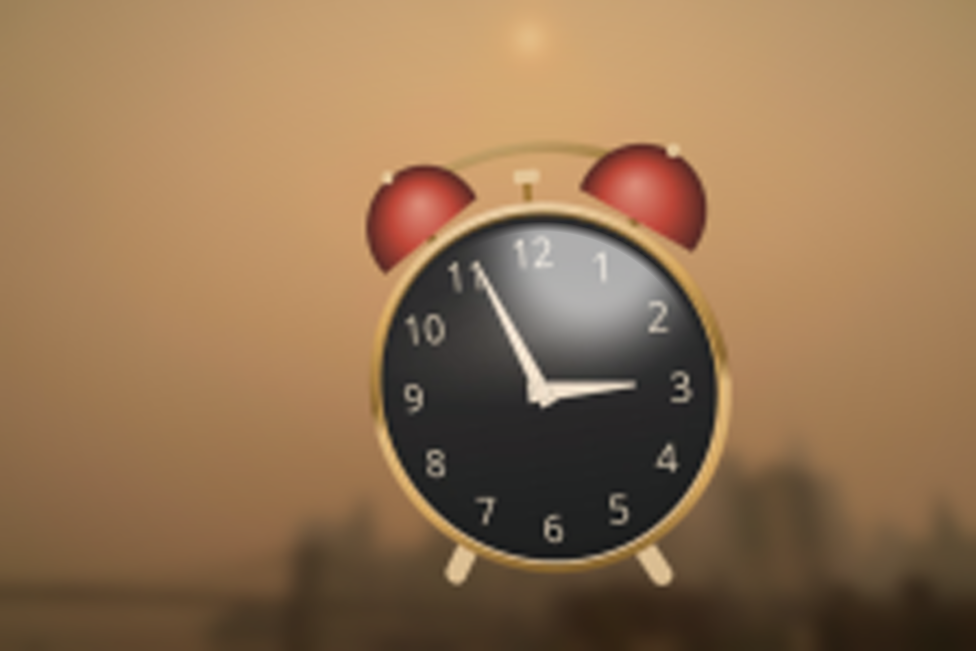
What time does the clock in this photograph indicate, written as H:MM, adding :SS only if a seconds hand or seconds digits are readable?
2:56
